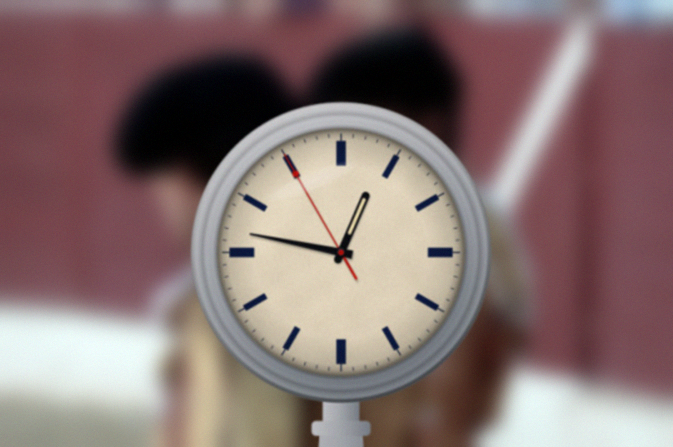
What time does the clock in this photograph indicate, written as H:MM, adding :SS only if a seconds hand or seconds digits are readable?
12:46:55
